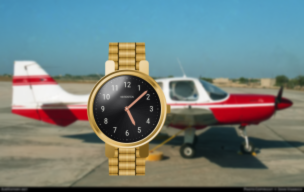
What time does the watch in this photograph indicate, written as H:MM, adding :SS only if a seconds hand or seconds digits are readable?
5:08
